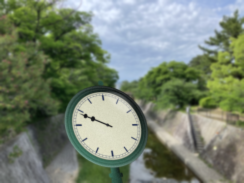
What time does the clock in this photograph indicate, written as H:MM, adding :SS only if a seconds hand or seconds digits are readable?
9:49
